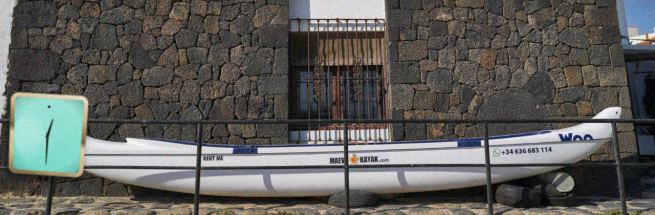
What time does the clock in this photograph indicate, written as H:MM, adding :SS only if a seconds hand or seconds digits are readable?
12:30
